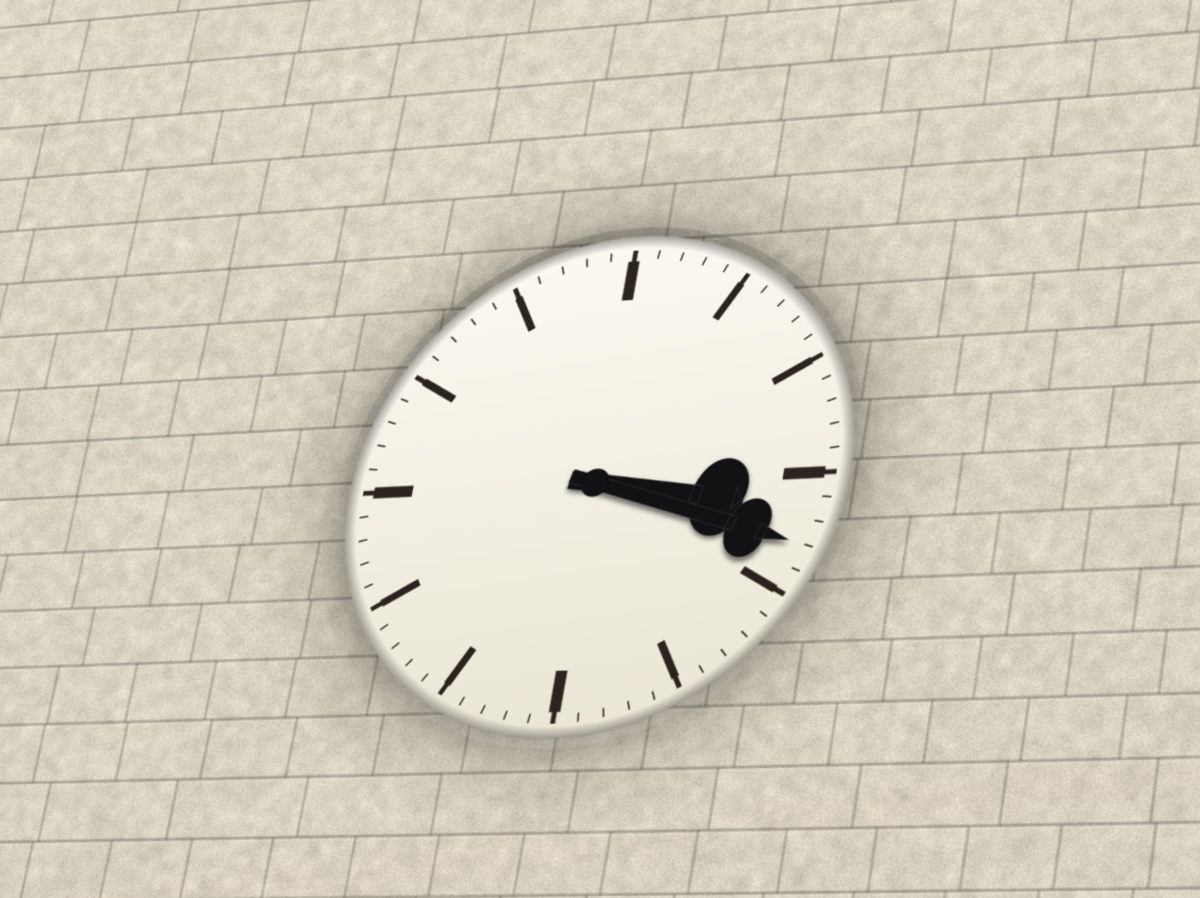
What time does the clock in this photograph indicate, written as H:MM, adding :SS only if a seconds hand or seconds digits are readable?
3:18
